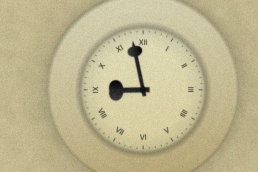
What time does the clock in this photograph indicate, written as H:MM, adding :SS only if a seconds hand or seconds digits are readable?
8:58
